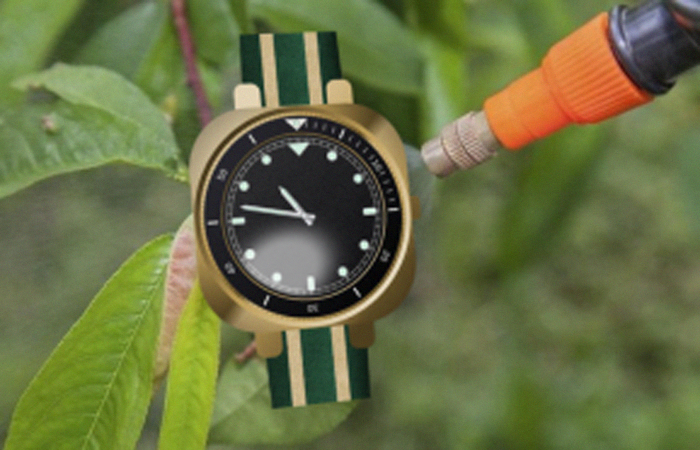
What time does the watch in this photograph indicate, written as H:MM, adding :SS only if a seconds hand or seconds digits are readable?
10:47
